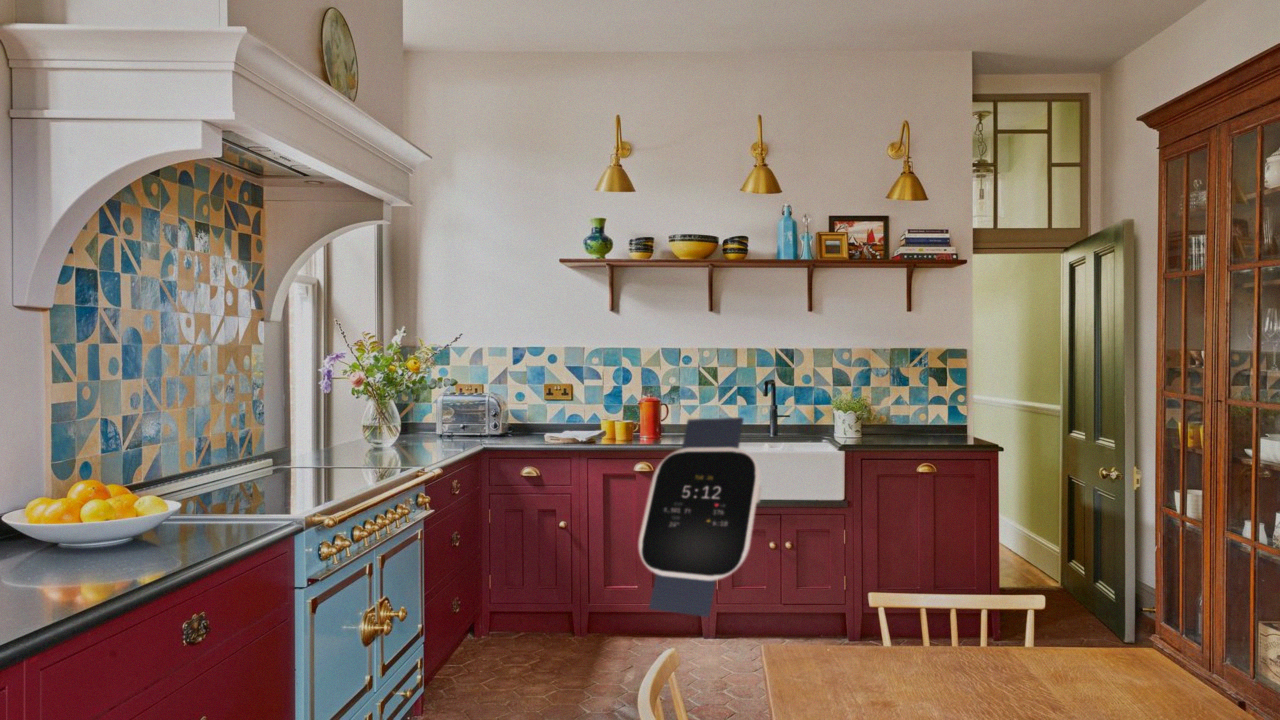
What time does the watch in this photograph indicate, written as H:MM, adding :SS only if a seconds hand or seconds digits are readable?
5:12
